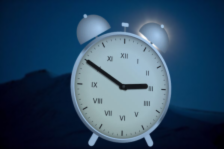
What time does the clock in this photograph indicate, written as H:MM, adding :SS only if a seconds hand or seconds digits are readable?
2:50
